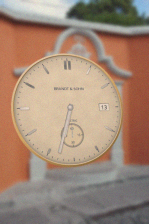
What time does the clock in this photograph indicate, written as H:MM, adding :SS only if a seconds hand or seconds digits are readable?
6:33
